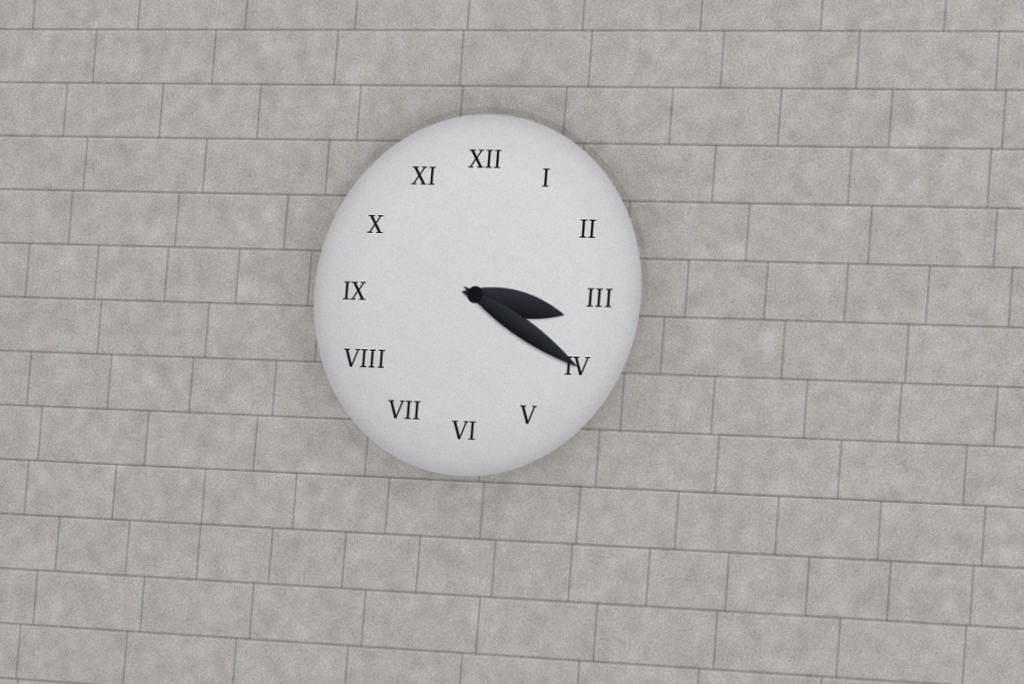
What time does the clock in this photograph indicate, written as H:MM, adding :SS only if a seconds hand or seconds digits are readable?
3:20
